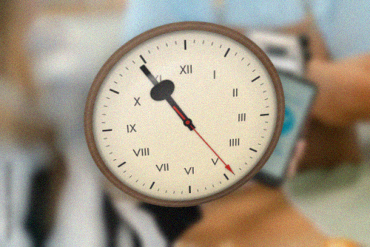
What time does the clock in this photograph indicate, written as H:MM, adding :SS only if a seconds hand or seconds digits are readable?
10:54:24
